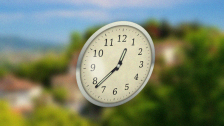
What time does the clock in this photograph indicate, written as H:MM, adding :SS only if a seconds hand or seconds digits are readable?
12:38
